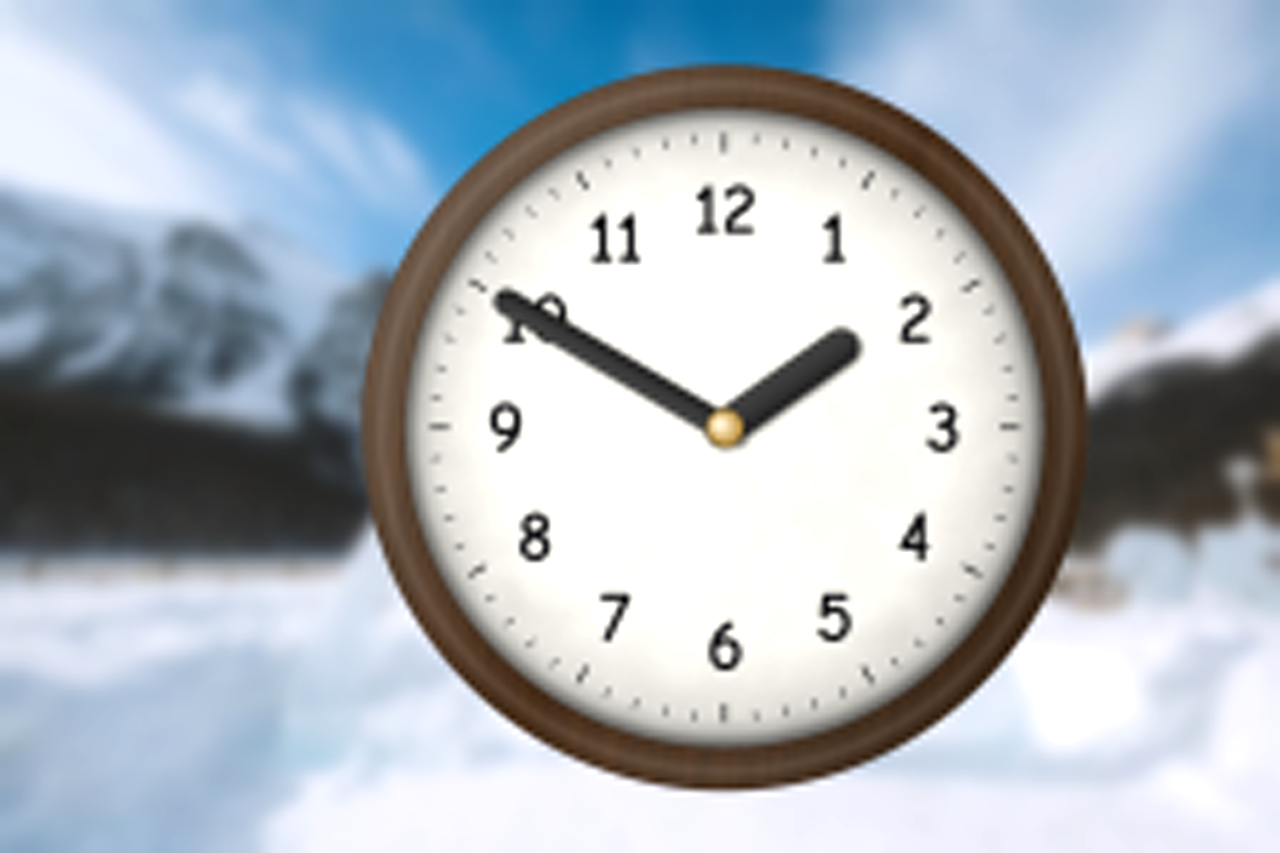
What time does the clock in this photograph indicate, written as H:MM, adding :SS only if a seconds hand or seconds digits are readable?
1:50
